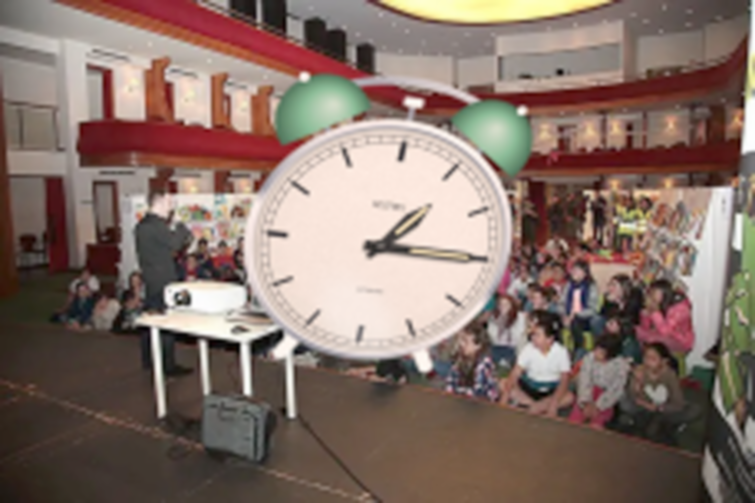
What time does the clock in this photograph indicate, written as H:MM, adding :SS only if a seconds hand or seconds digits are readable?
1:15
